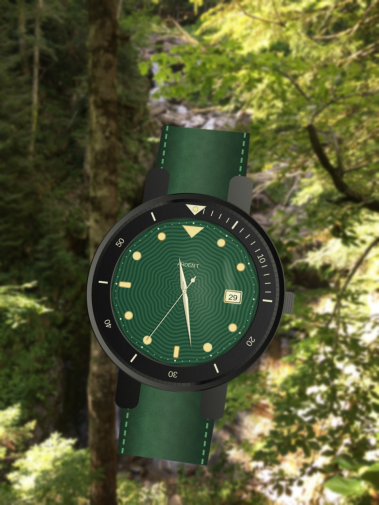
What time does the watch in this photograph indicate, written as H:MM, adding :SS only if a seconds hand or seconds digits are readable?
11:27:35
